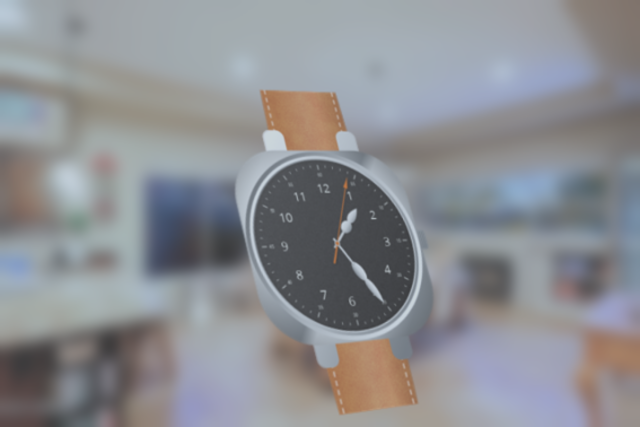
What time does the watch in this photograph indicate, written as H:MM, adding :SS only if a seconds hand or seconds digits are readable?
1:25:04
